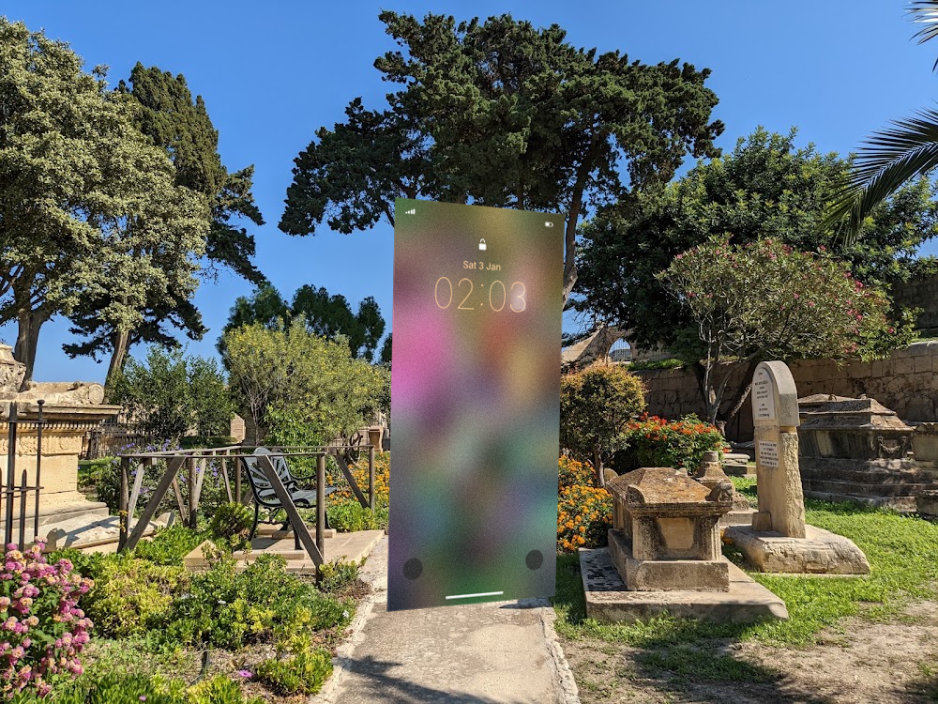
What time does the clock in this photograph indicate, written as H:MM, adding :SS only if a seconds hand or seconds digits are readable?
2:03
